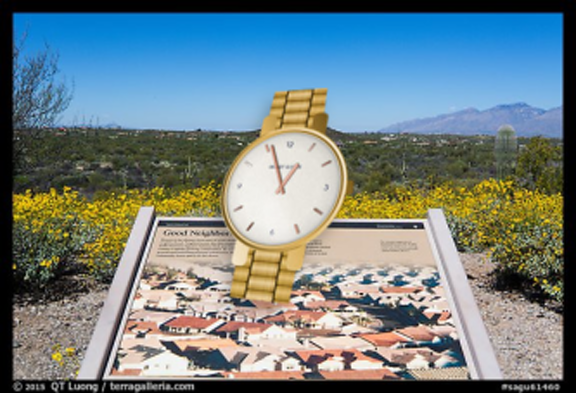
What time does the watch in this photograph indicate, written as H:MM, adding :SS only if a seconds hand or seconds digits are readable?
12:56
